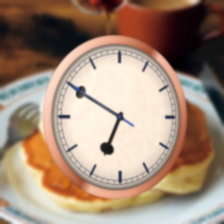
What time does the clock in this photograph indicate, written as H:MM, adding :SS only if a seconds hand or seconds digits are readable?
6:49:50
